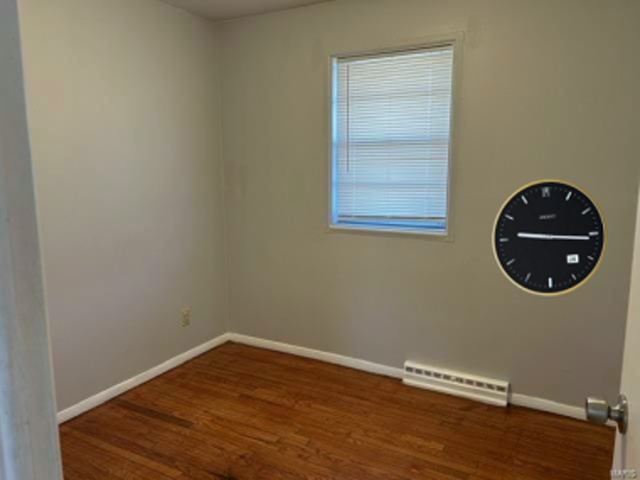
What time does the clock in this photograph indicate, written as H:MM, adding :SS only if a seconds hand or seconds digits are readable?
9:16
